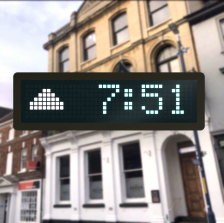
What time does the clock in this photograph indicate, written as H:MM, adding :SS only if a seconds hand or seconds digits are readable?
7:51
